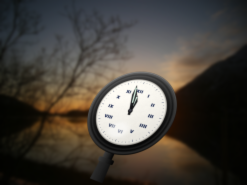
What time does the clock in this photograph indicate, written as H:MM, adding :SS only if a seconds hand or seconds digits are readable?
11:58
